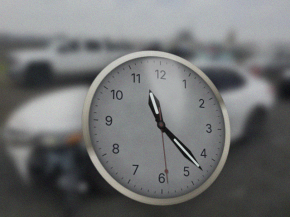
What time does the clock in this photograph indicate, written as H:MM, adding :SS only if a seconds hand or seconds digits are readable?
11:22:29
